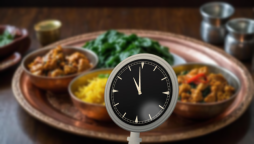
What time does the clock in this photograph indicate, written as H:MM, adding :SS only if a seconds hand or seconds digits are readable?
10:59
